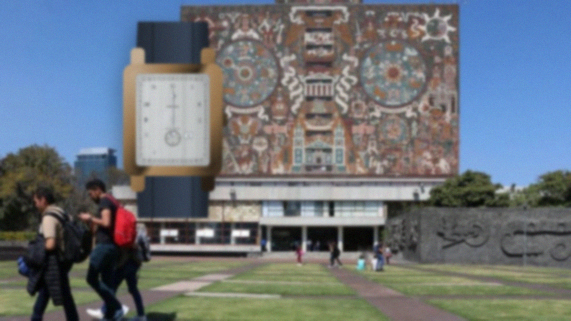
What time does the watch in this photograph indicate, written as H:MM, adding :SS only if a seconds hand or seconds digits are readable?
6:00
